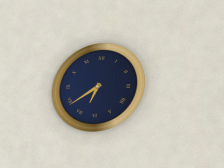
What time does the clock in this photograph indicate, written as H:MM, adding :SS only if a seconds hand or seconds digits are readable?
6:39
